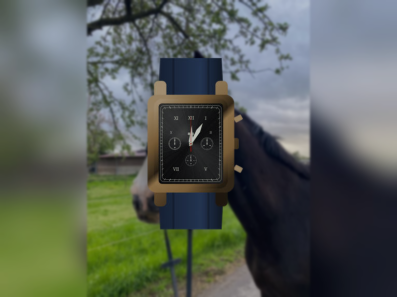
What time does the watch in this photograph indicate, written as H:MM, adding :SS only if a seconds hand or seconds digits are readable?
12:05
